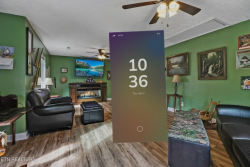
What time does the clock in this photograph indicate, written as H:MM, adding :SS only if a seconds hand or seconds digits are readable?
10:36
